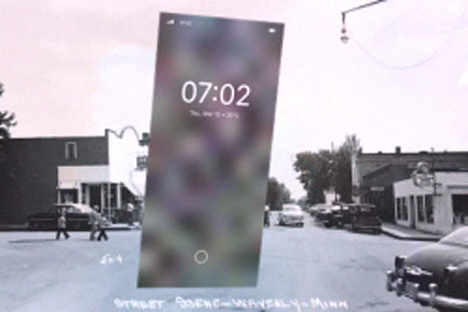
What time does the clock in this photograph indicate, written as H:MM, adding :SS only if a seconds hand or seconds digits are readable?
7:02
